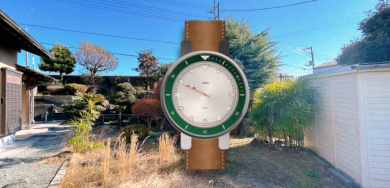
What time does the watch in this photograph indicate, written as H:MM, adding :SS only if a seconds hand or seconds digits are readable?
9:49
